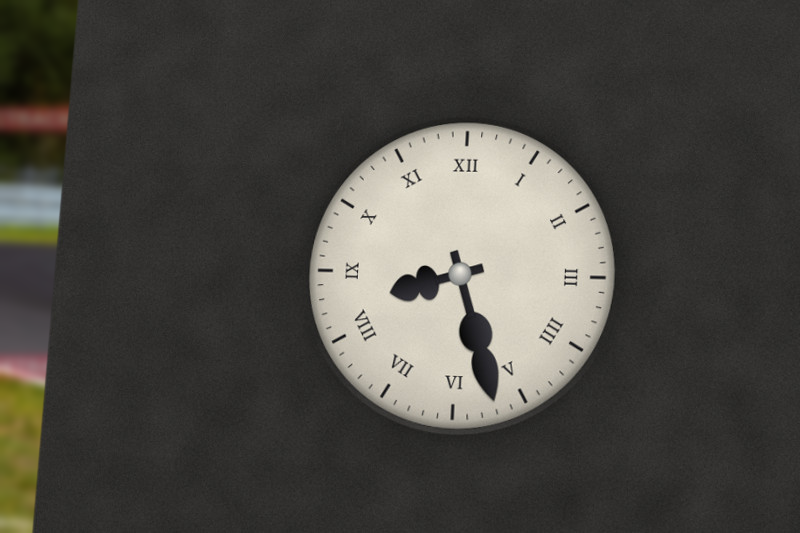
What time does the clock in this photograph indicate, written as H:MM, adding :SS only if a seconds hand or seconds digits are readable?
8:27
